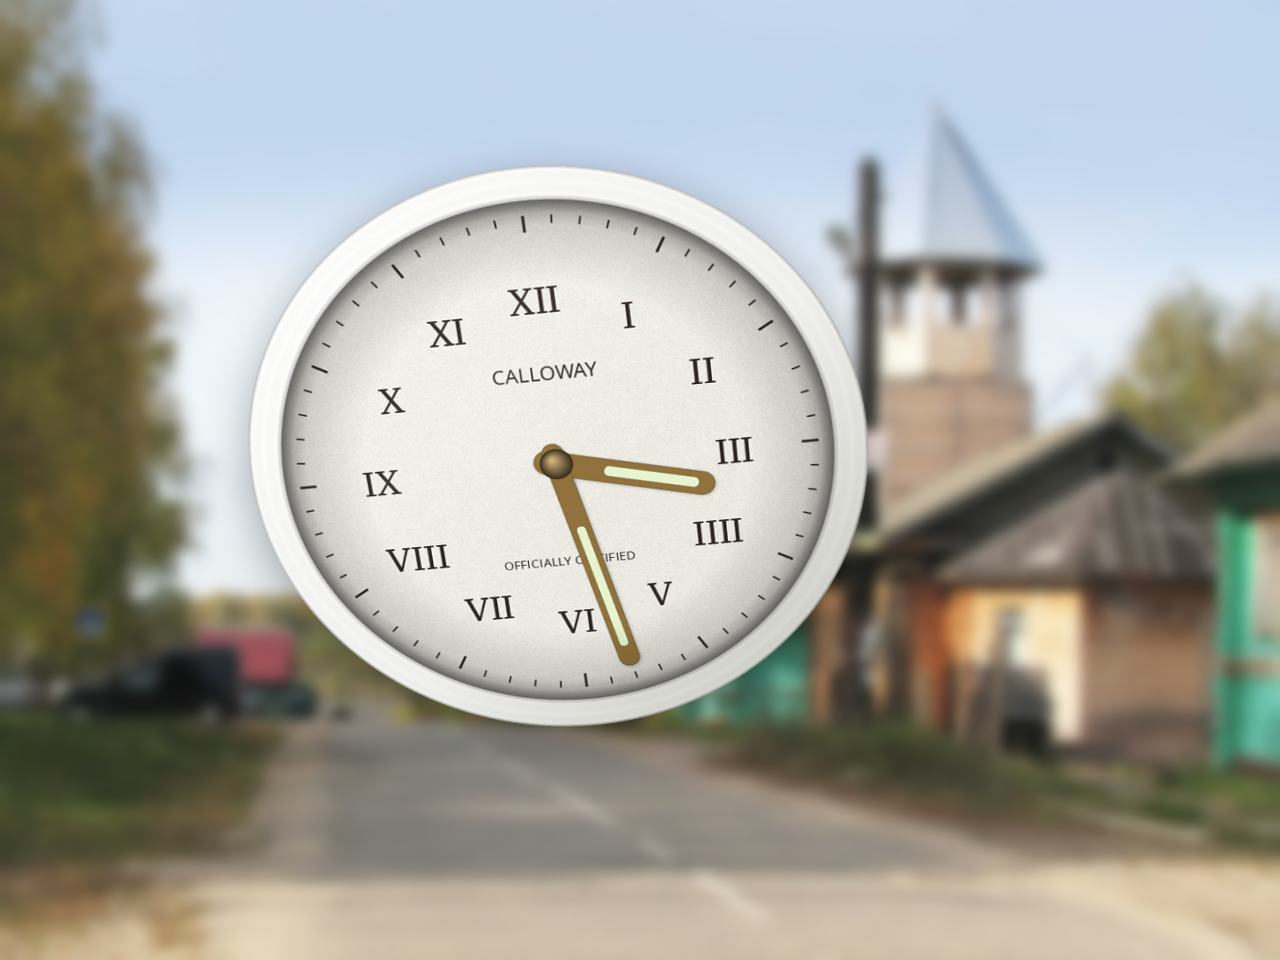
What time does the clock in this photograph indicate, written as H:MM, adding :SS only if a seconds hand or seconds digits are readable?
3:28
